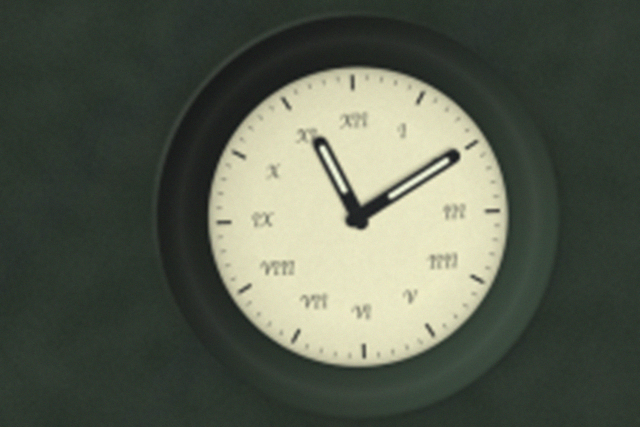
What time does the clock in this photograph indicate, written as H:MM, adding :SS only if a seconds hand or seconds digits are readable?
11:10
